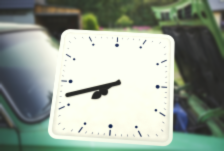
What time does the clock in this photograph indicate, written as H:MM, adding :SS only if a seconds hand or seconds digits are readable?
7:42
